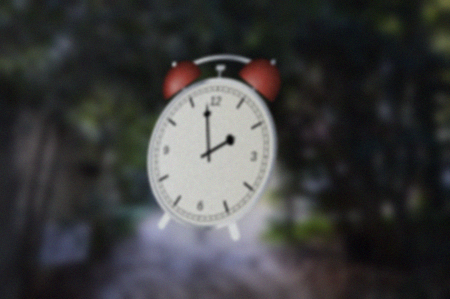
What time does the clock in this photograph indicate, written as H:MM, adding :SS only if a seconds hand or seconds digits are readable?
1:58
